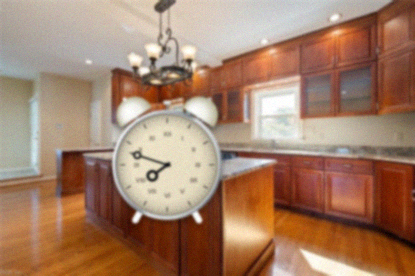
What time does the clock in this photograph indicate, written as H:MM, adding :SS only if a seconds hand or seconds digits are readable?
7:48
